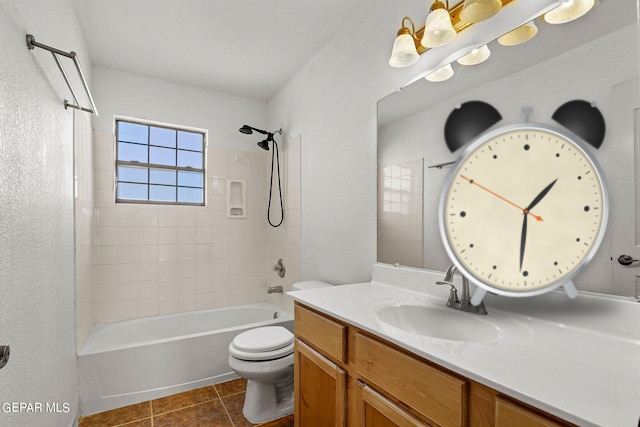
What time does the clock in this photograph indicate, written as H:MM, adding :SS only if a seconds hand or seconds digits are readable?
1:30:50
